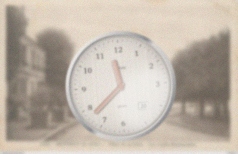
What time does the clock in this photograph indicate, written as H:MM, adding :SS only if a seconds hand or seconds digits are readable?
11:38
